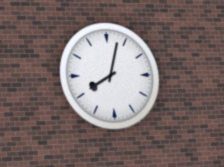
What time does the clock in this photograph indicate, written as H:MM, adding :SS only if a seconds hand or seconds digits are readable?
8:03
